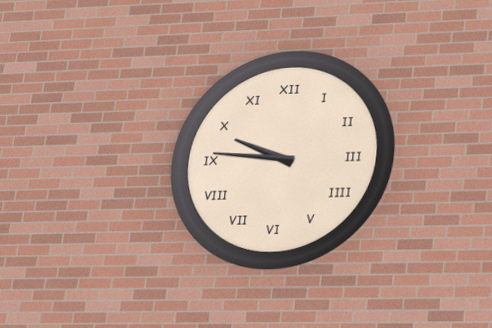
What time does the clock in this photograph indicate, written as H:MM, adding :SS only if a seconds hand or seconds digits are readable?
9:46
